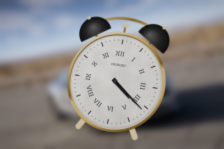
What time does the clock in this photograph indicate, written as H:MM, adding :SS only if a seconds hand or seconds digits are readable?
4:21
